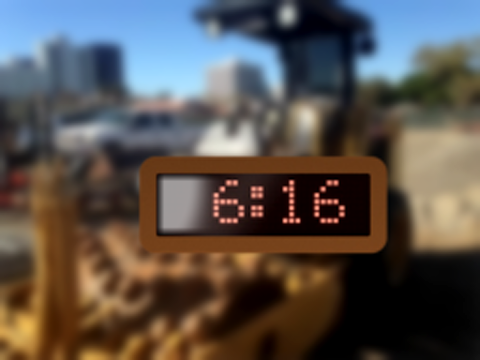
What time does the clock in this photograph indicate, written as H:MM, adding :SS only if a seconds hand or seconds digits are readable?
6:16
